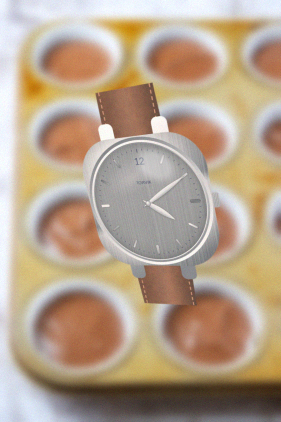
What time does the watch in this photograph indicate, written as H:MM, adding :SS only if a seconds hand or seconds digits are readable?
4:10
